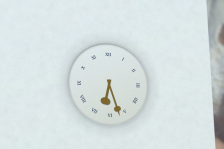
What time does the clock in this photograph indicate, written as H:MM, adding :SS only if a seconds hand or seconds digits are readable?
6:27
